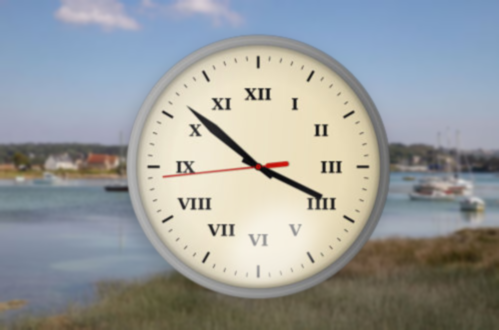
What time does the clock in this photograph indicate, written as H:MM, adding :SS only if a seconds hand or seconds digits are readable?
3:51:44
